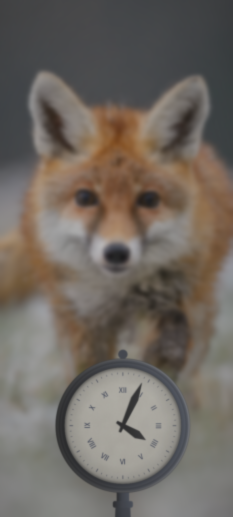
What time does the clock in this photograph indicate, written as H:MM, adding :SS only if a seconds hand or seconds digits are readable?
4:04
